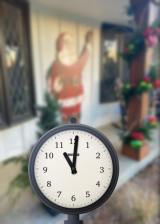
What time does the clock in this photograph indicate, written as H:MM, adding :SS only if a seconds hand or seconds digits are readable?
11:01
